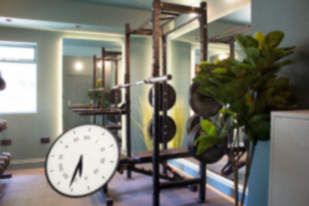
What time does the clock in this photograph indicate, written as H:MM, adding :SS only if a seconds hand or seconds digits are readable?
5:31
